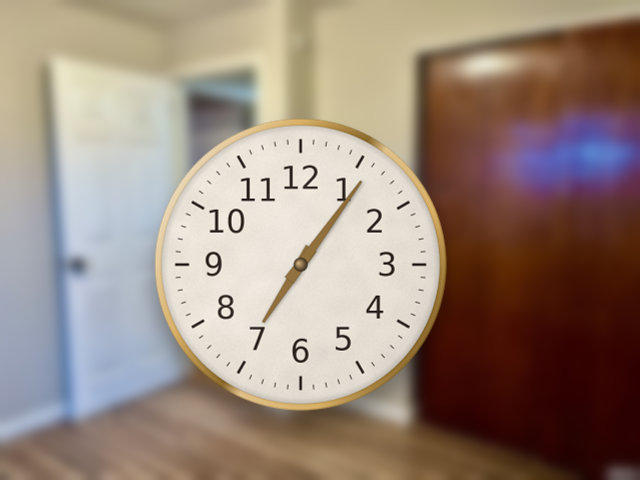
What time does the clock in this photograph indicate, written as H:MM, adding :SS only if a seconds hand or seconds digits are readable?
7:06
